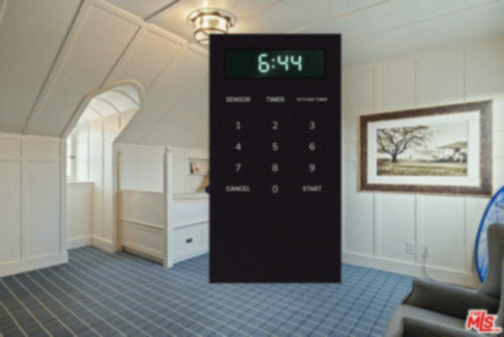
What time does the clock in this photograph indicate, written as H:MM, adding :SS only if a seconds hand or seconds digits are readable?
6:44
